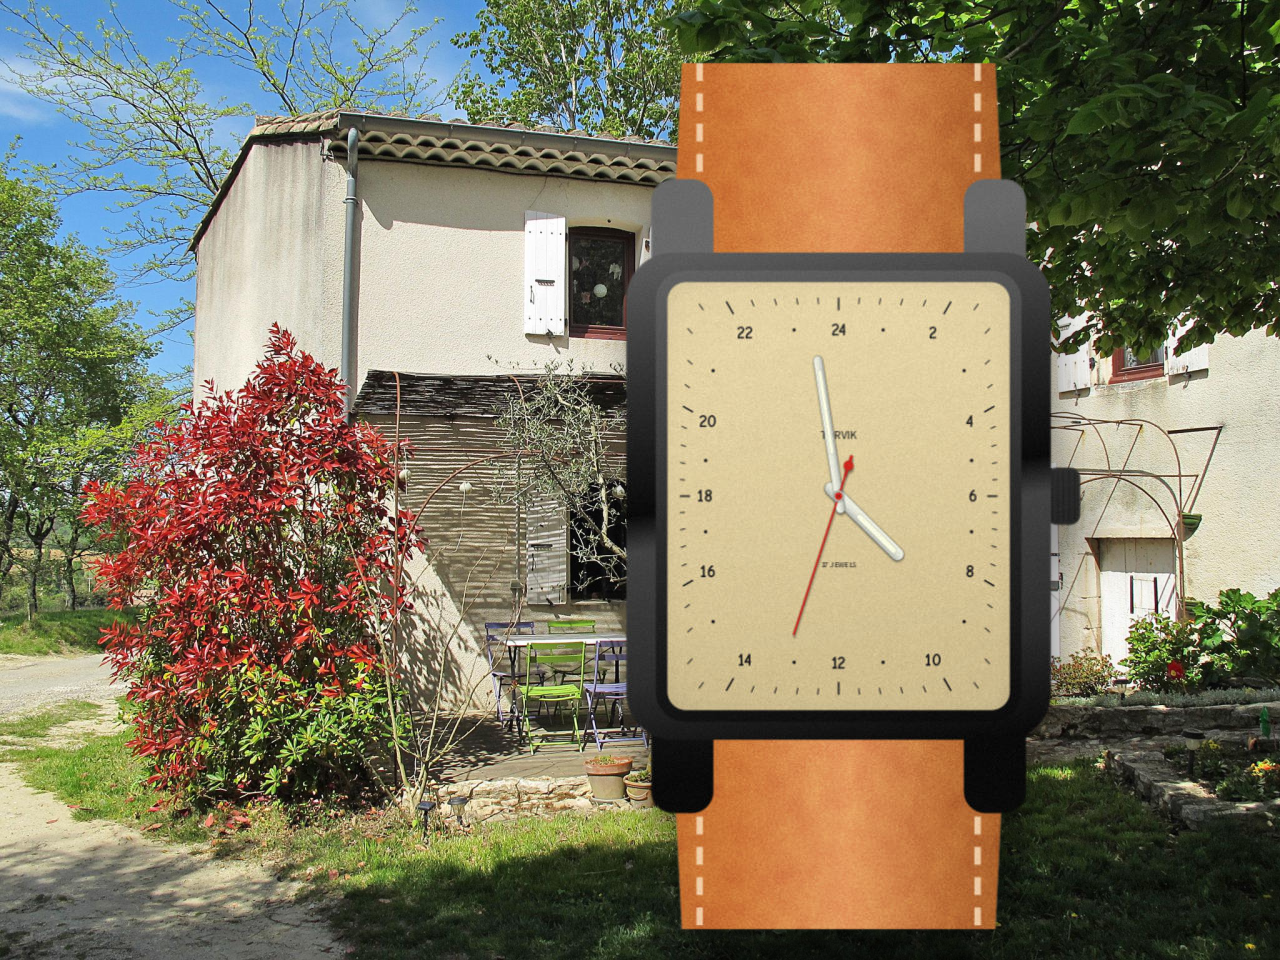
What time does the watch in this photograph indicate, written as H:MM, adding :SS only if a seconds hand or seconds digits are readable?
8:58:33
